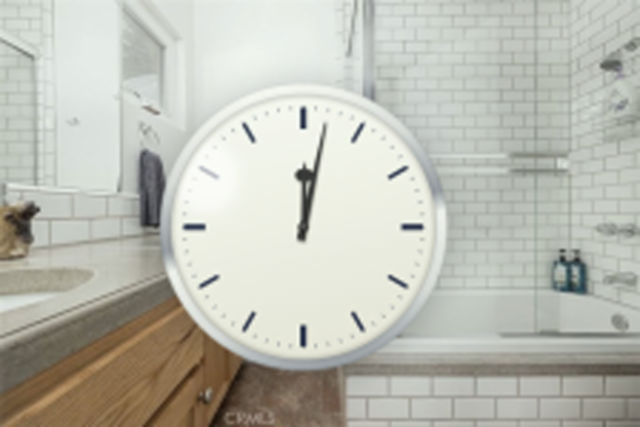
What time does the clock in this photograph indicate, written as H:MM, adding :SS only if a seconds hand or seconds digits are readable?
12:02
